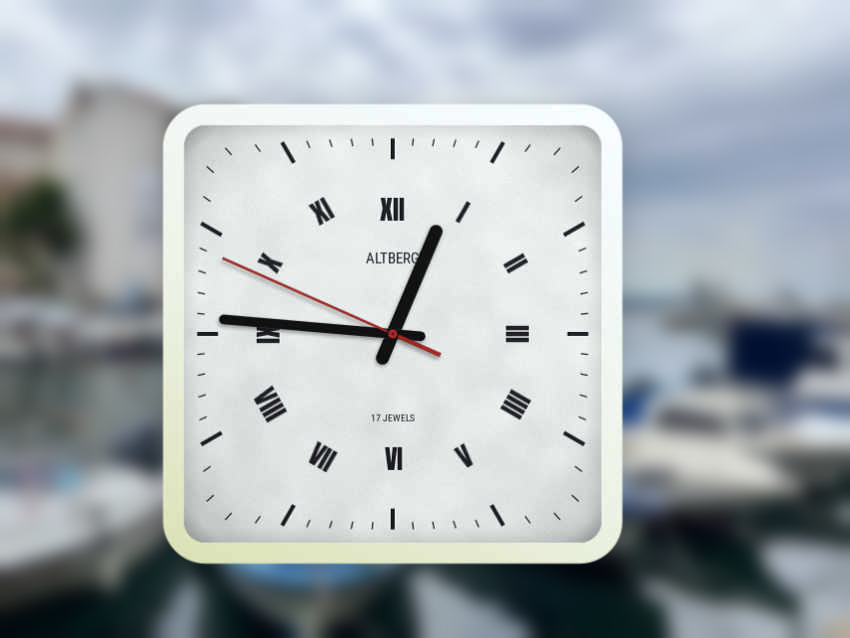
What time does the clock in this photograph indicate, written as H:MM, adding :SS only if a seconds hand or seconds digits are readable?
12:45:49
